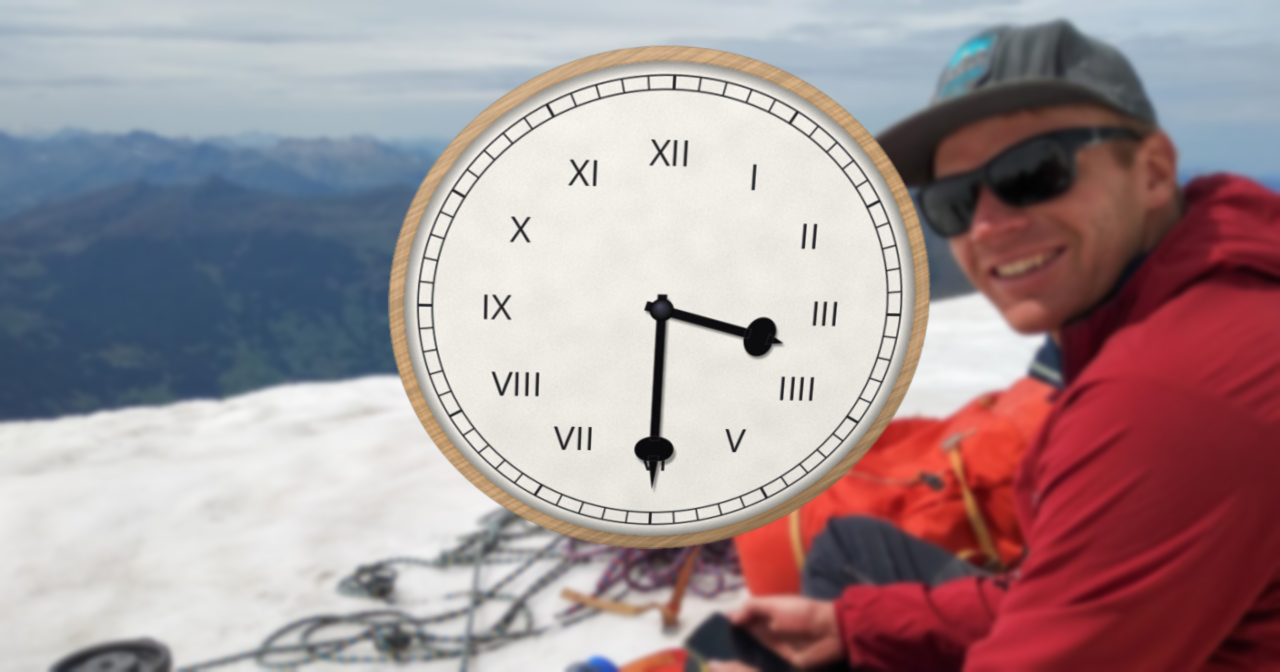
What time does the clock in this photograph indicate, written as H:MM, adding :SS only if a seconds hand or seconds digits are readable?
3:30
